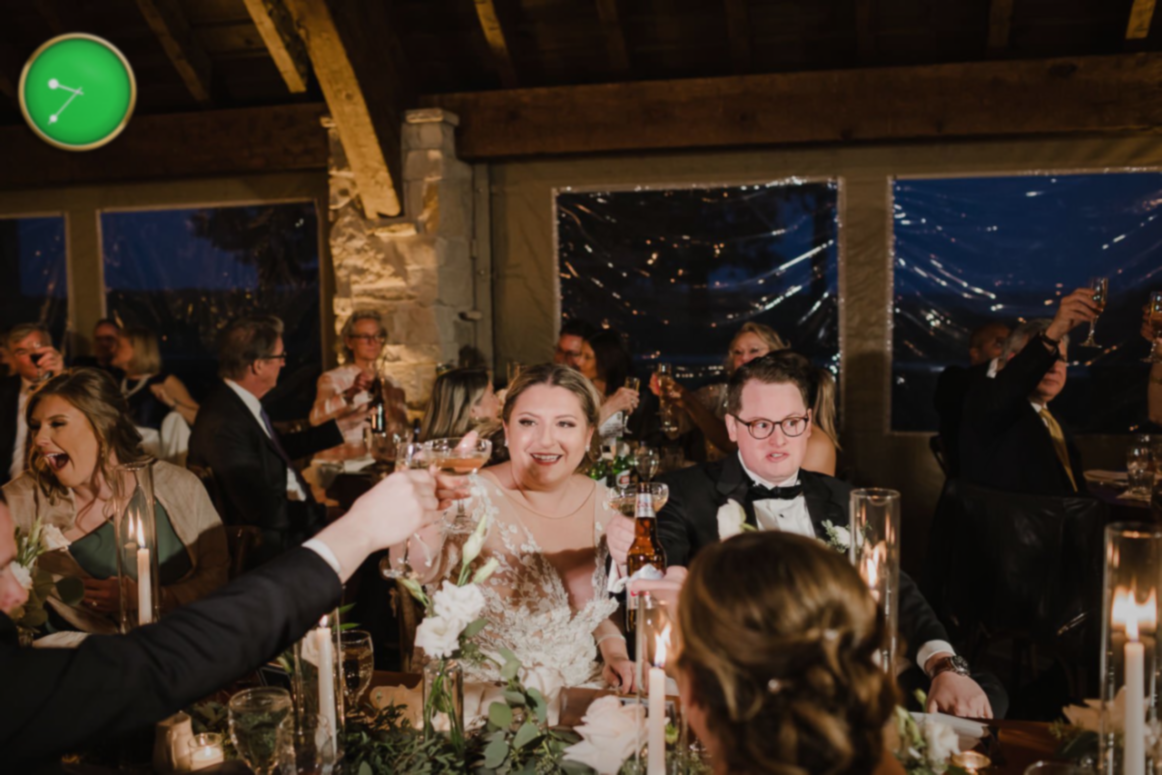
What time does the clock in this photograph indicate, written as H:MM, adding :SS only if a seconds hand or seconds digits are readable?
9:37
